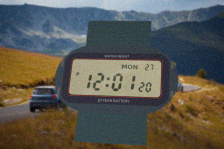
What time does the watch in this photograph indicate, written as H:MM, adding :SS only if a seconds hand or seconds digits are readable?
12:01:20
